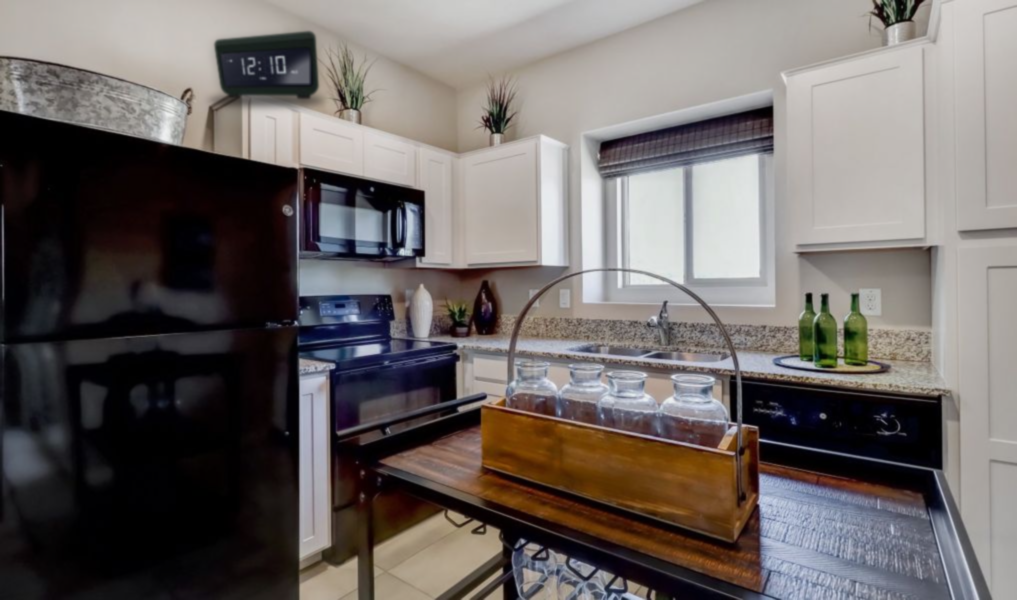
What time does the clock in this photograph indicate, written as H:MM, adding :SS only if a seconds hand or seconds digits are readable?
12:10
